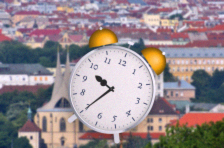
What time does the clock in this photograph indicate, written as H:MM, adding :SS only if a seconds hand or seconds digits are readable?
9:35
